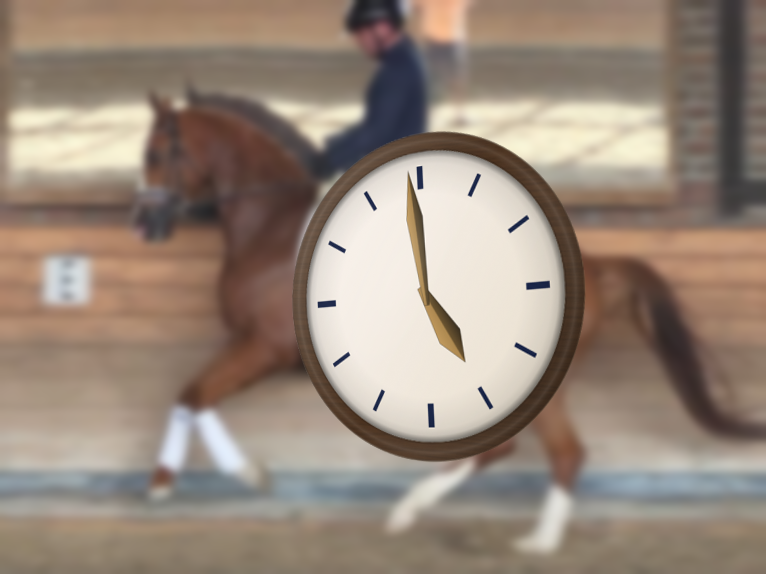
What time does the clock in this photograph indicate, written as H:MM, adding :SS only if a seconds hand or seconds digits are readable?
4:59
